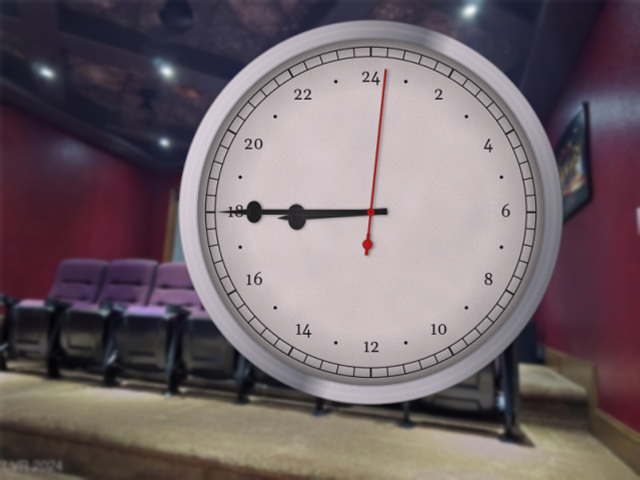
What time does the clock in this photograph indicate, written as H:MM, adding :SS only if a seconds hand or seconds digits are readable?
17:45:01
